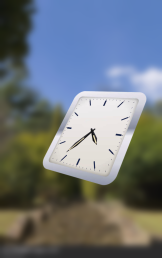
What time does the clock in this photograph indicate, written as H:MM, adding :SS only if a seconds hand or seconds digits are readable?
4:36
